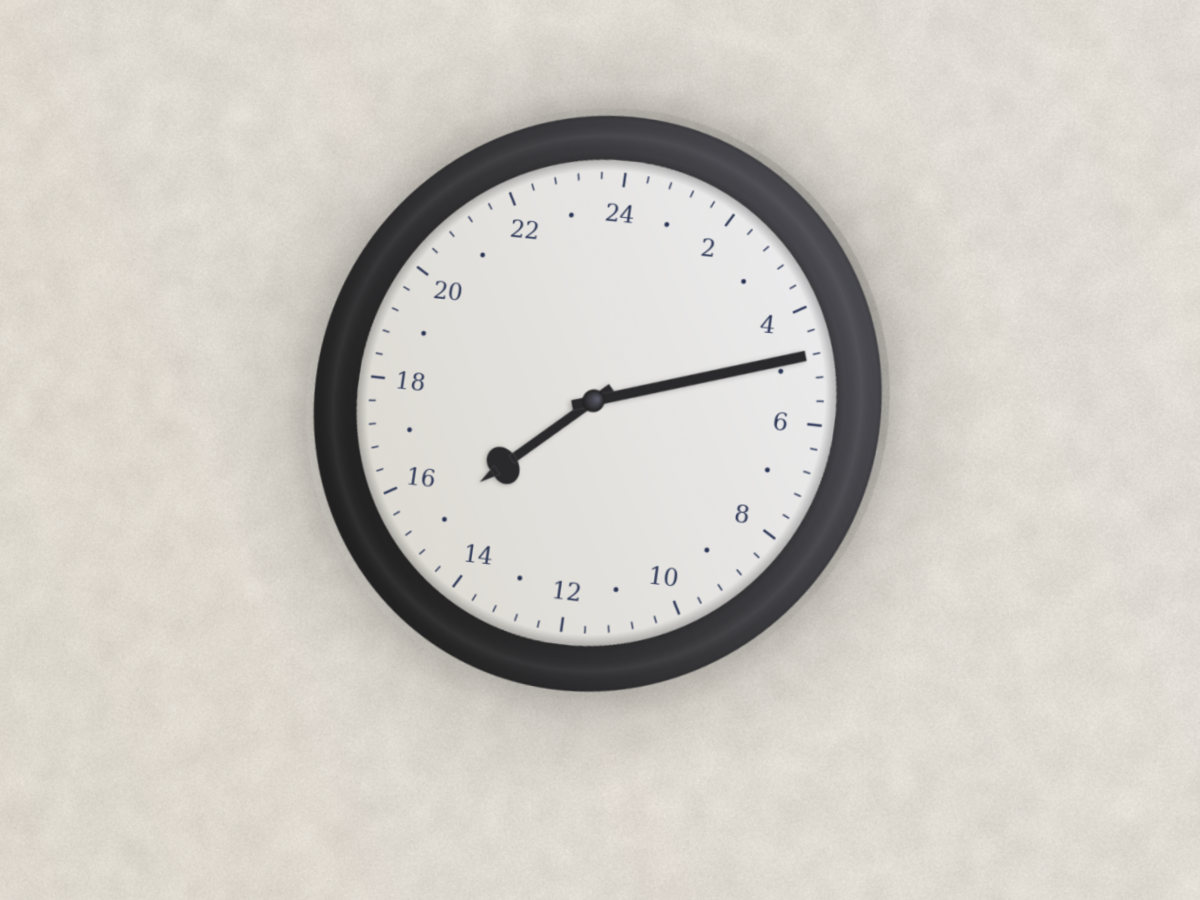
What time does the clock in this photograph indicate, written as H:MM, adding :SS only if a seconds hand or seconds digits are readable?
15:12
